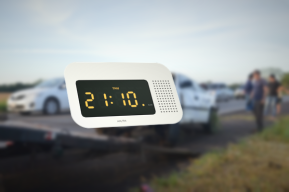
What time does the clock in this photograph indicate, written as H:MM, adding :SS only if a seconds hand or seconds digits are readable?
21:10
